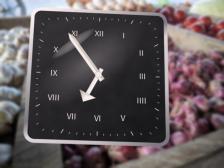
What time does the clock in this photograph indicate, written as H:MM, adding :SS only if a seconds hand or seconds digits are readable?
6:54
